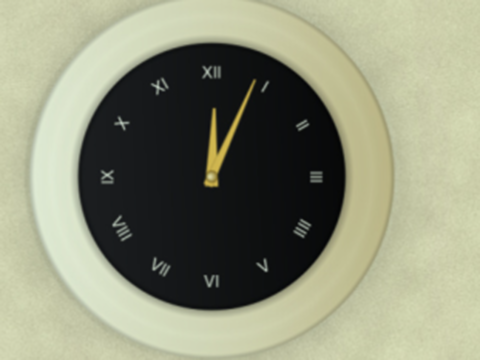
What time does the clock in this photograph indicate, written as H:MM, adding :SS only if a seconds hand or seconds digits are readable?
12:04
